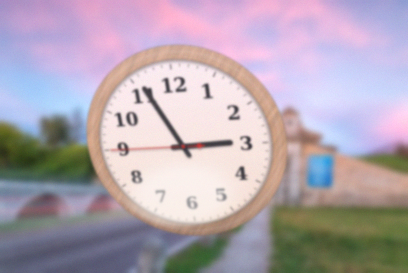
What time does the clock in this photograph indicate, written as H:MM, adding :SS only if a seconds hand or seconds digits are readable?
2:55:45
